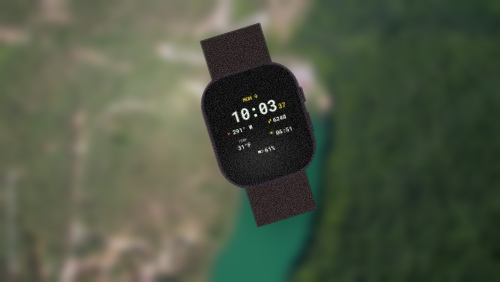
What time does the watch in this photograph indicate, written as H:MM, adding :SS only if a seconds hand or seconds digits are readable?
10:03
